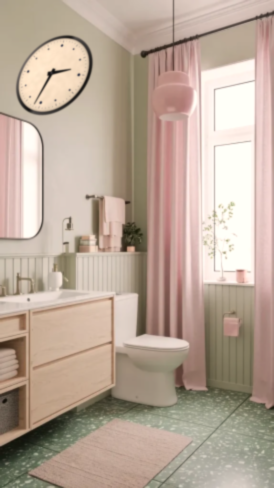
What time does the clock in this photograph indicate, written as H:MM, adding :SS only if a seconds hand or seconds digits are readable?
2:32
